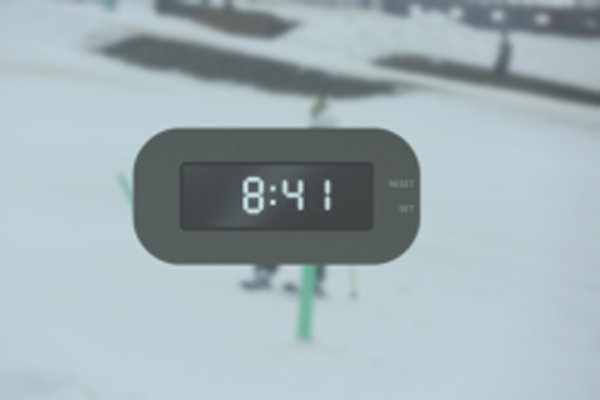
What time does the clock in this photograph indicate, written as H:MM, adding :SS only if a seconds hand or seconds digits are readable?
8:41
